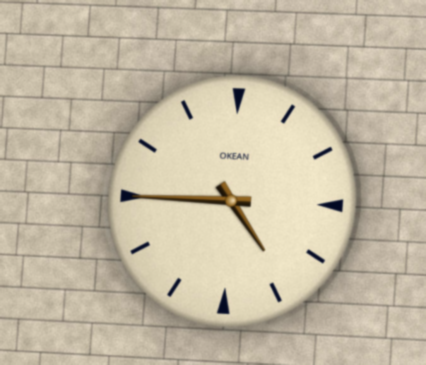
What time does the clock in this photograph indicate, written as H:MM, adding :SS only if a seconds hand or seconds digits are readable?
4:45
